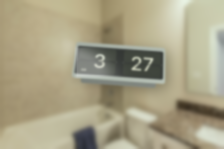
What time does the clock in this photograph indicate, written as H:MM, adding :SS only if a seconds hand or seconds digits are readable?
3:27
